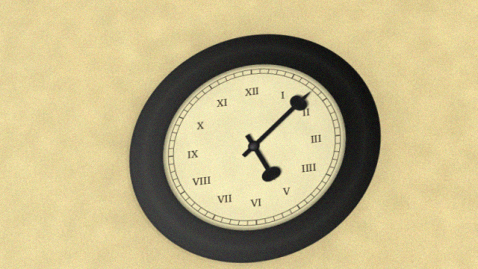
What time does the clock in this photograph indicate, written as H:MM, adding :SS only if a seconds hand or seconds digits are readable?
5:08
